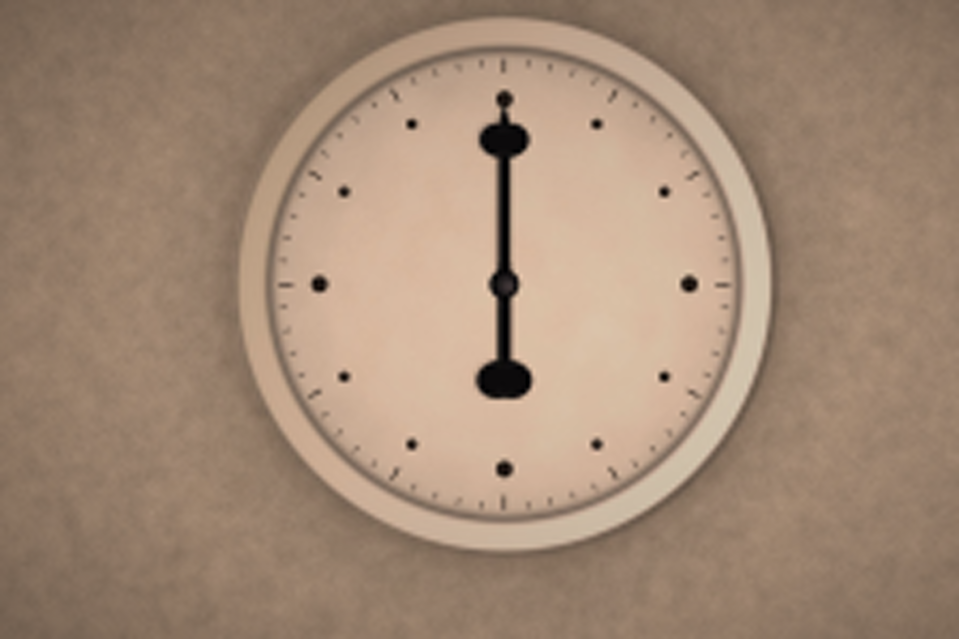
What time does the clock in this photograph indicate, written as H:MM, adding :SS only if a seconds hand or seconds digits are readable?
6:00
